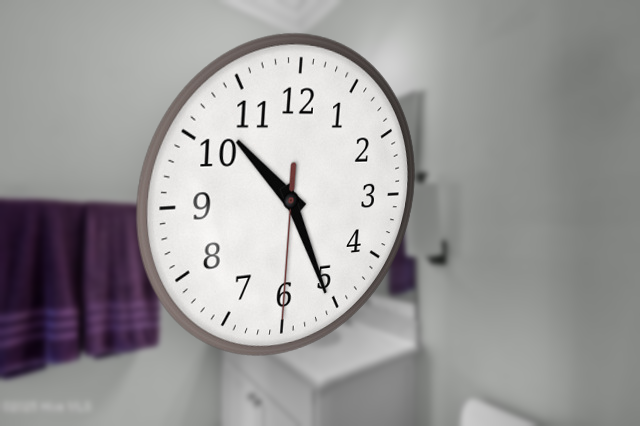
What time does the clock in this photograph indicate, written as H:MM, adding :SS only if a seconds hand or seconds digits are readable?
10:25:30
